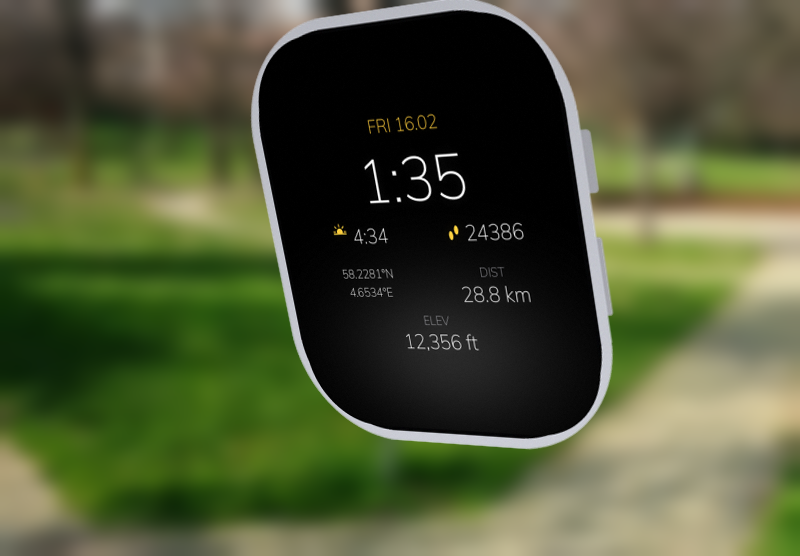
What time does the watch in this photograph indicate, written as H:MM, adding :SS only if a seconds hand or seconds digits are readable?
1:35
